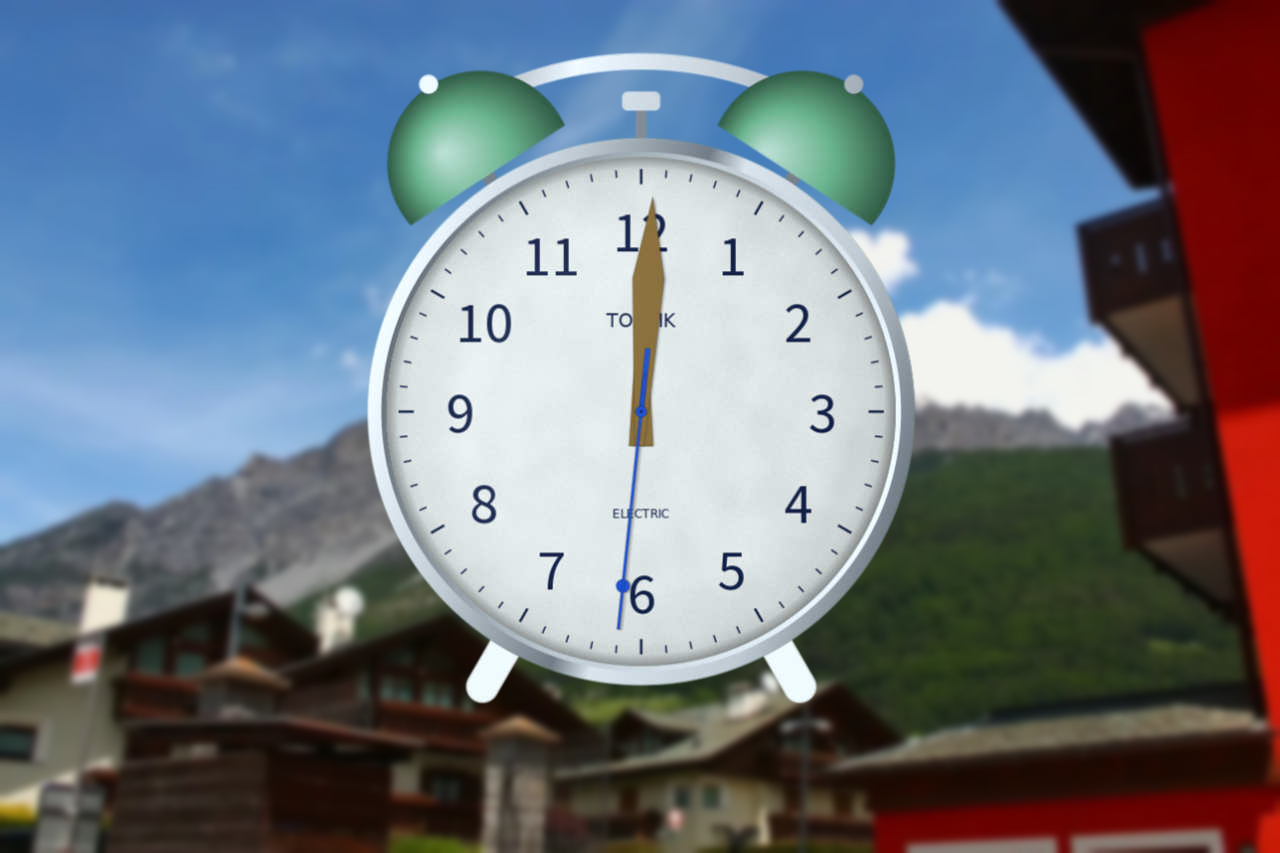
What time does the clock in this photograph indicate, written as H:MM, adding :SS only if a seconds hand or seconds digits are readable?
12:00:31
